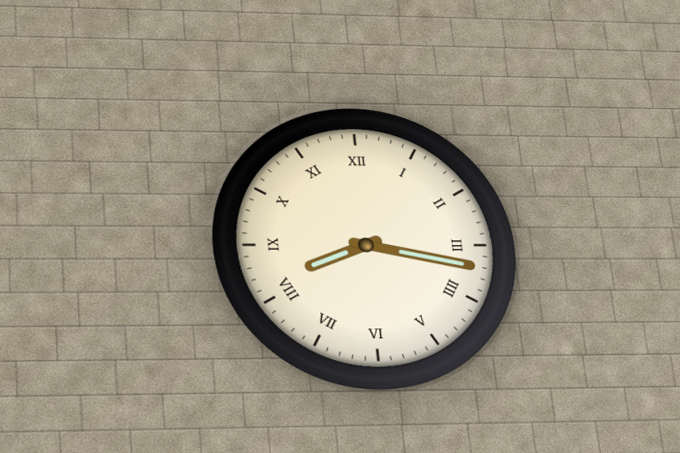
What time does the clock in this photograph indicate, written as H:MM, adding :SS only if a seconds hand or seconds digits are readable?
8:17
